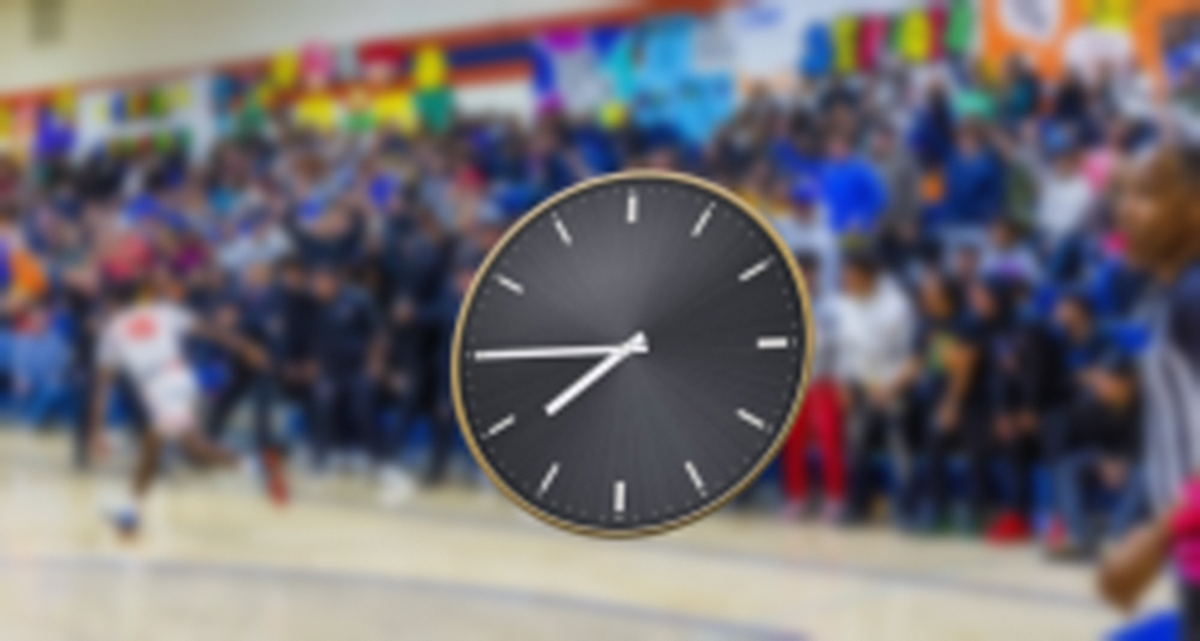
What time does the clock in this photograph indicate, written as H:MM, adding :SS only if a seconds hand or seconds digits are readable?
7:45
